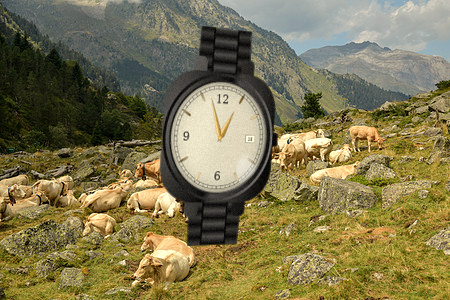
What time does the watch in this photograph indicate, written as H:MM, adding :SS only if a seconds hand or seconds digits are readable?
12:57
